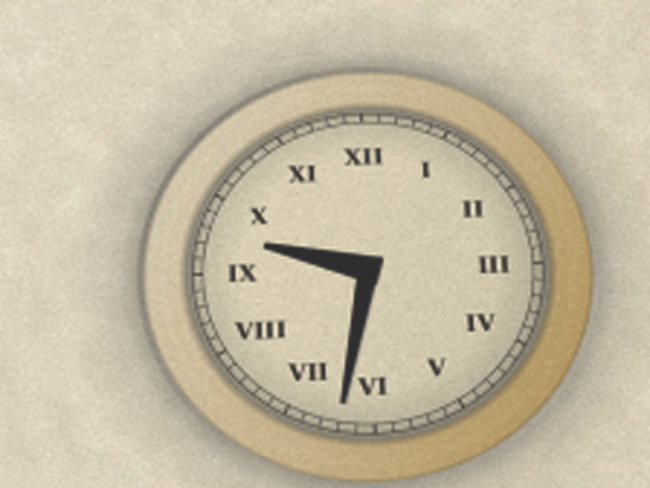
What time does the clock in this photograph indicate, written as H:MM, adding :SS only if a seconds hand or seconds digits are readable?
9:32
